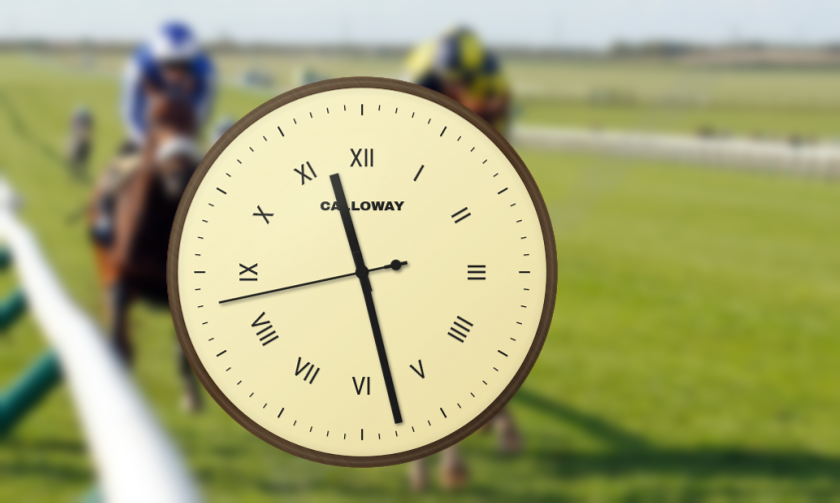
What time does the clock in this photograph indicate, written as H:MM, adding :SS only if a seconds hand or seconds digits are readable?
11:27:43
